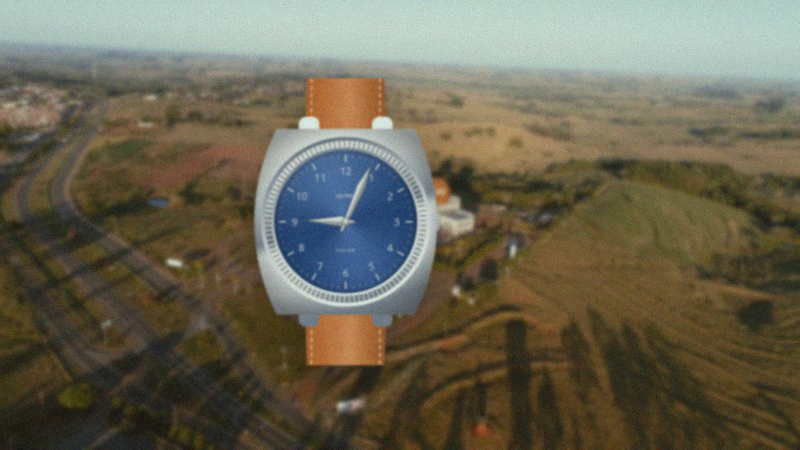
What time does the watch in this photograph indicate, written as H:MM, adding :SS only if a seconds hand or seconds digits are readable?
9:04
